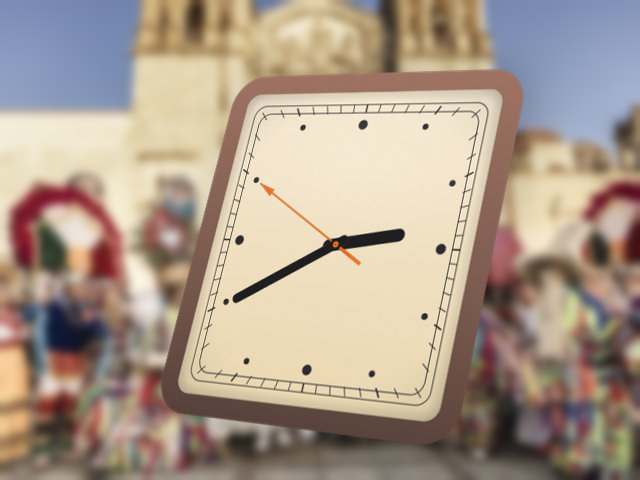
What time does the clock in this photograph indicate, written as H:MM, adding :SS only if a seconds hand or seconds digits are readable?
2:39:50
